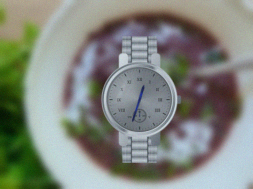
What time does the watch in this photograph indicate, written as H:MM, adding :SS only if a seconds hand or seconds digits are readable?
12:33
